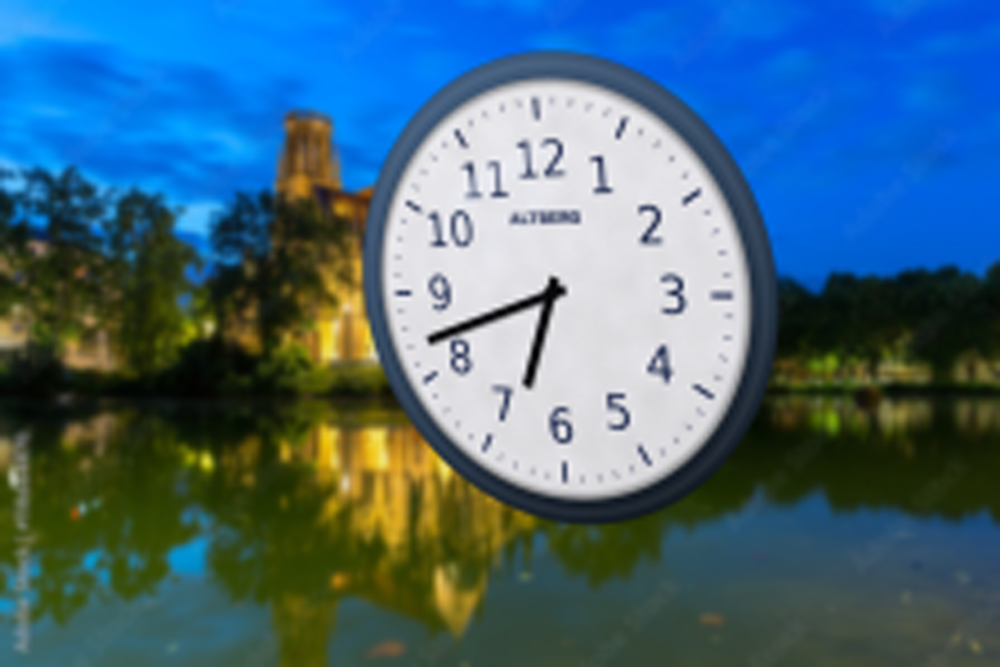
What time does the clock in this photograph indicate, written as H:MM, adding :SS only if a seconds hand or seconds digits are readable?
6:42
